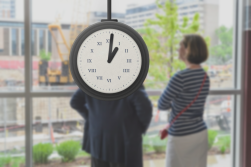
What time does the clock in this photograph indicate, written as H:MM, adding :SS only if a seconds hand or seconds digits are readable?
1:01
